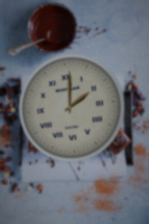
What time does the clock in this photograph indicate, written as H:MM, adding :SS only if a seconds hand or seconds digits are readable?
2:01
